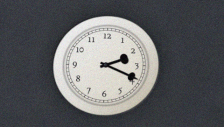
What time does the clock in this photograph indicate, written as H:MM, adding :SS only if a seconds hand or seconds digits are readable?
2:19
